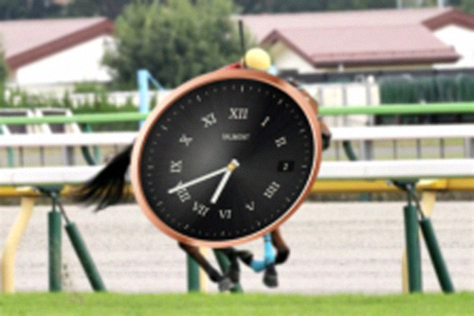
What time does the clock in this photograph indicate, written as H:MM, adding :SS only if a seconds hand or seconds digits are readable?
6:41
